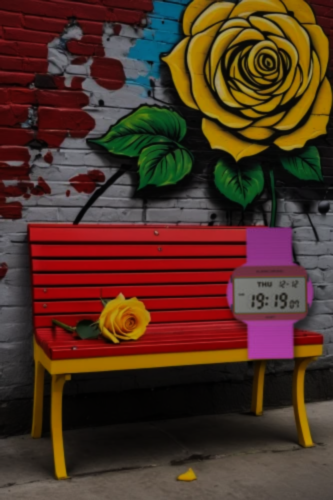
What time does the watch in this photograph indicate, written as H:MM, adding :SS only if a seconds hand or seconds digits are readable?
19:19
